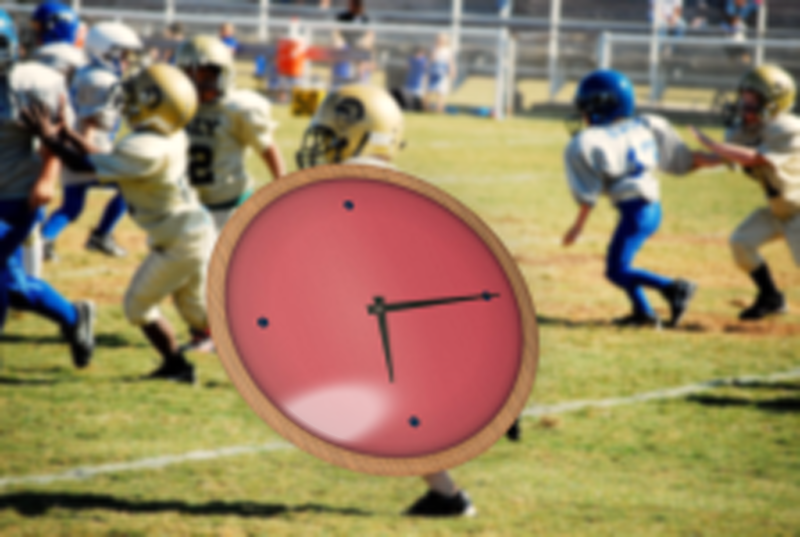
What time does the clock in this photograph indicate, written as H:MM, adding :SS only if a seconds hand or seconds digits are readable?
6:15
